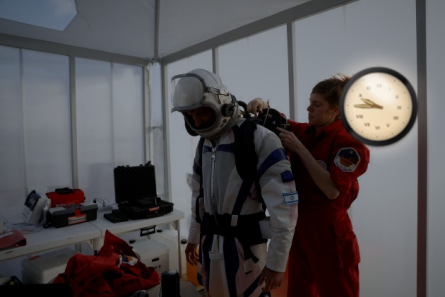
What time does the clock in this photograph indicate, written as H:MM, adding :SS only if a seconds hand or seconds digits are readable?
9:45
